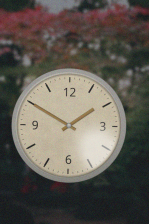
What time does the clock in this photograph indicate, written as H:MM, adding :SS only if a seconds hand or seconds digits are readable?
1:50
